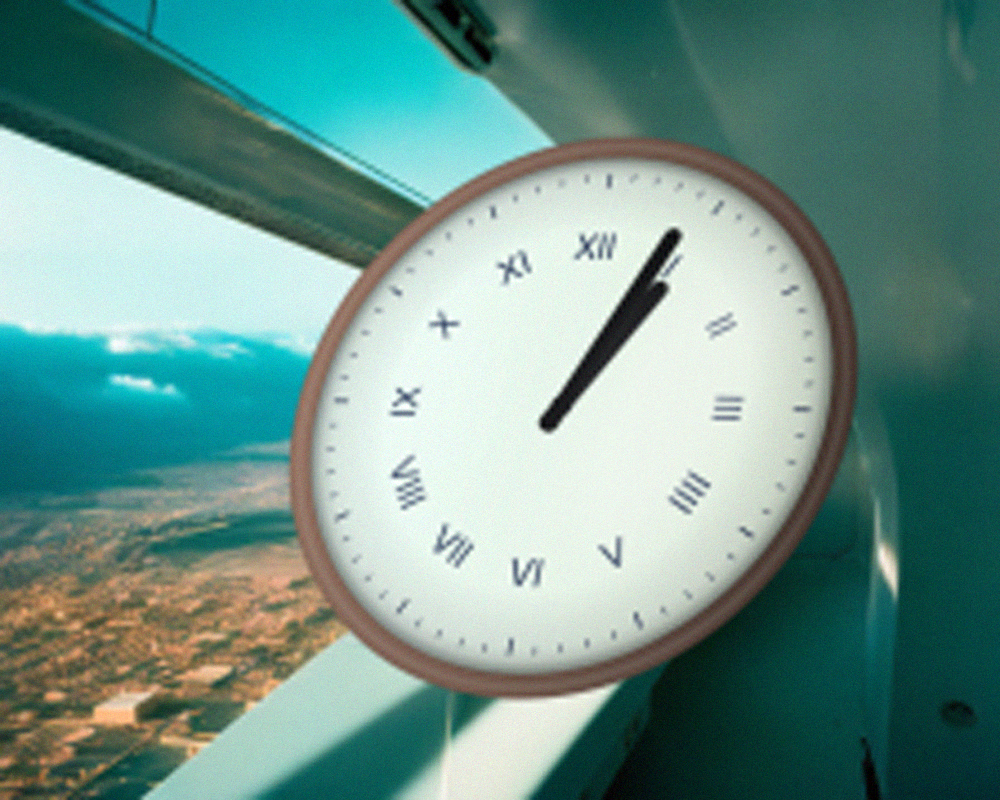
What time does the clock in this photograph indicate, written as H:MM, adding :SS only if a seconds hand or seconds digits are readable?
1:04
